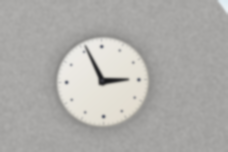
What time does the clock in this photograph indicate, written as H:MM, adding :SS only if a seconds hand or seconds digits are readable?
2:56
